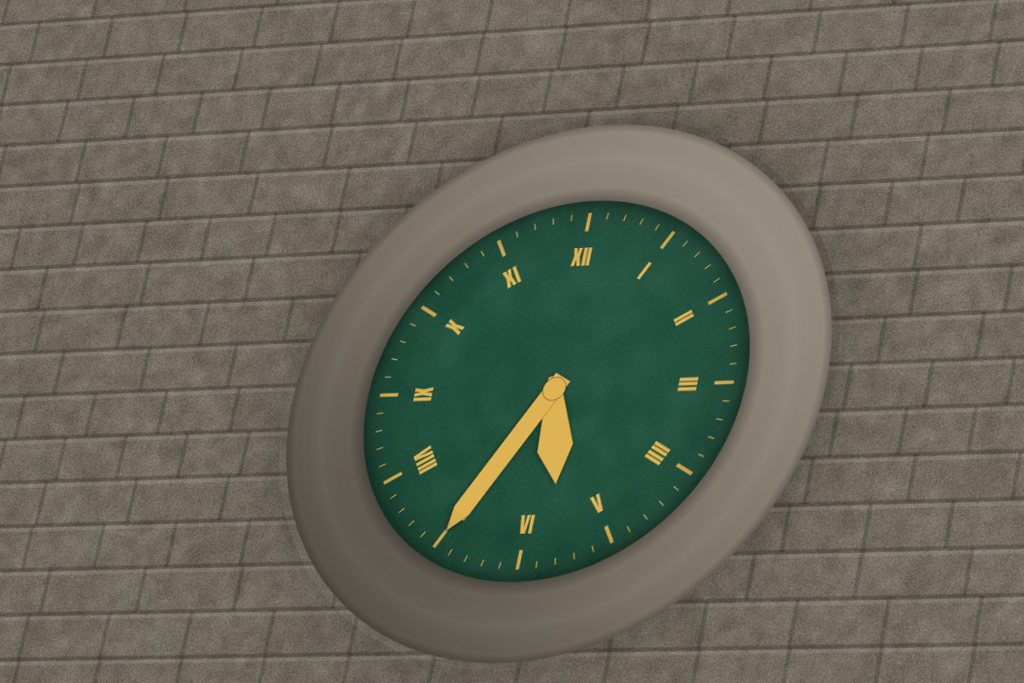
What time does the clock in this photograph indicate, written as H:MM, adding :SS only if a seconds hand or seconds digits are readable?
5:35
